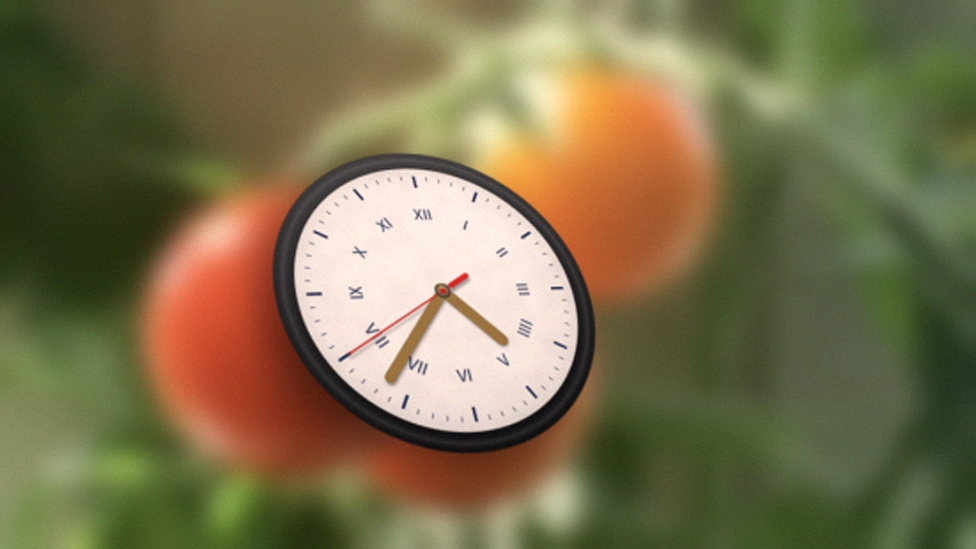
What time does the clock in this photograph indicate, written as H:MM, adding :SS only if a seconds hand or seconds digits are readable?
4:36:40
